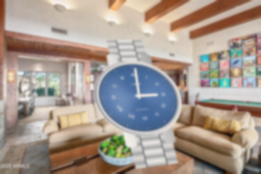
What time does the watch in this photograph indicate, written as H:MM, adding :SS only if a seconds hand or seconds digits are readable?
3:01
